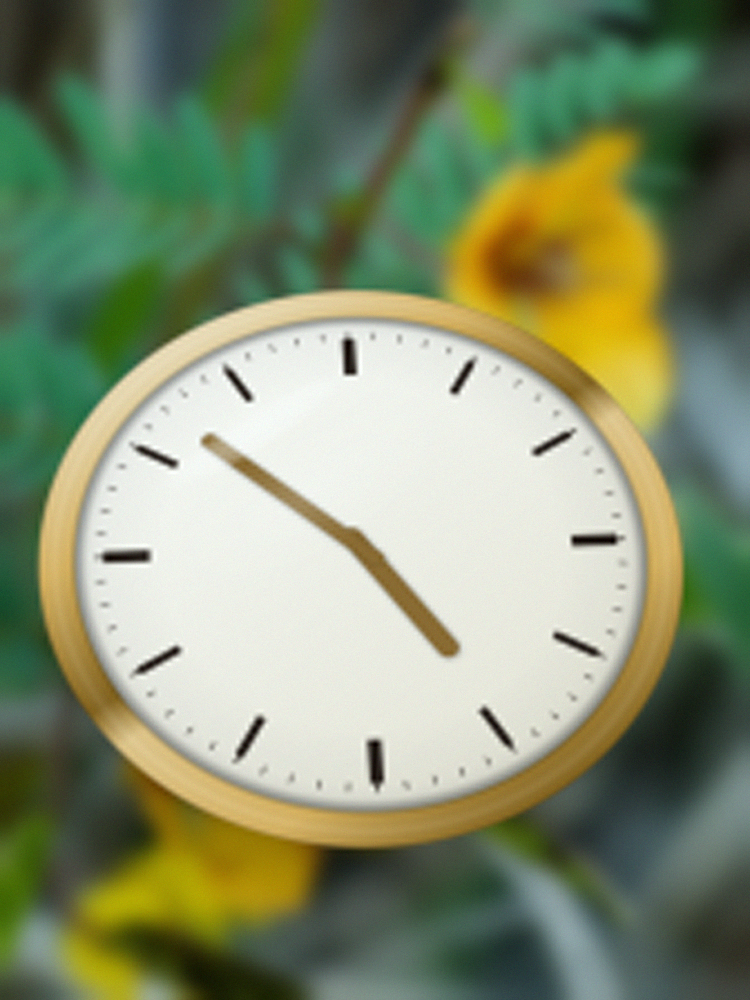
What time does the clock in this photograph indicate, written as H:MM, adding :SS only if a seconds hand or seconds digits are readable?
4:52
